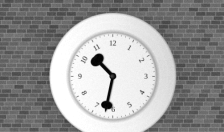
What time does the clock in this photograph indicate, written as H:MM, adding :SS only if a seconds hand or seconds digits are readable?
10:32
